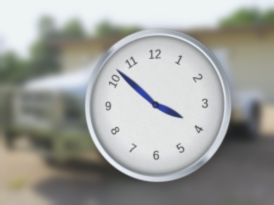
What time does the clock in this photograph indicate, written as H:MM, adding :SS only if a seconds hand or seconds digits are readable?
3:52
